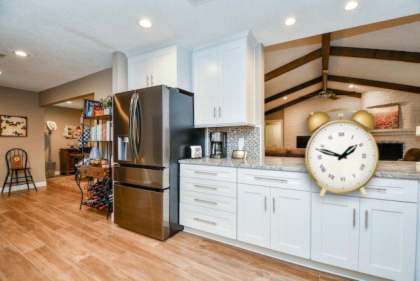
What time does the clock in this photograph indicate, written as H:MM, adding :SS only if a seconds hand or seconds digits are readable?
1:48
